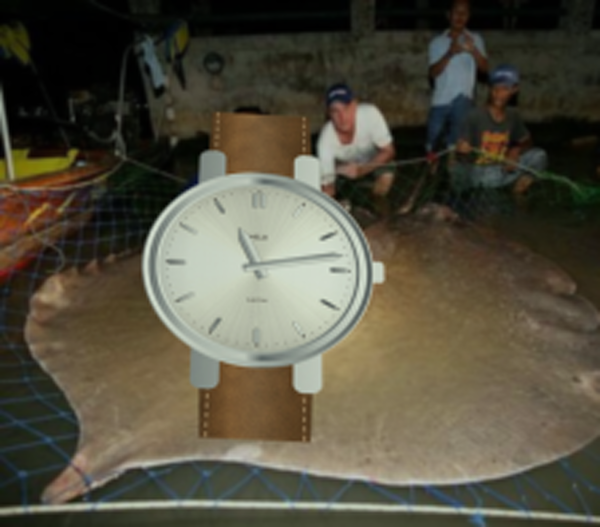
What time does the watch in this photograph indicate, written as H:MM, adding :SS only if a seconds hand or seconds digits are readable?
11:13
